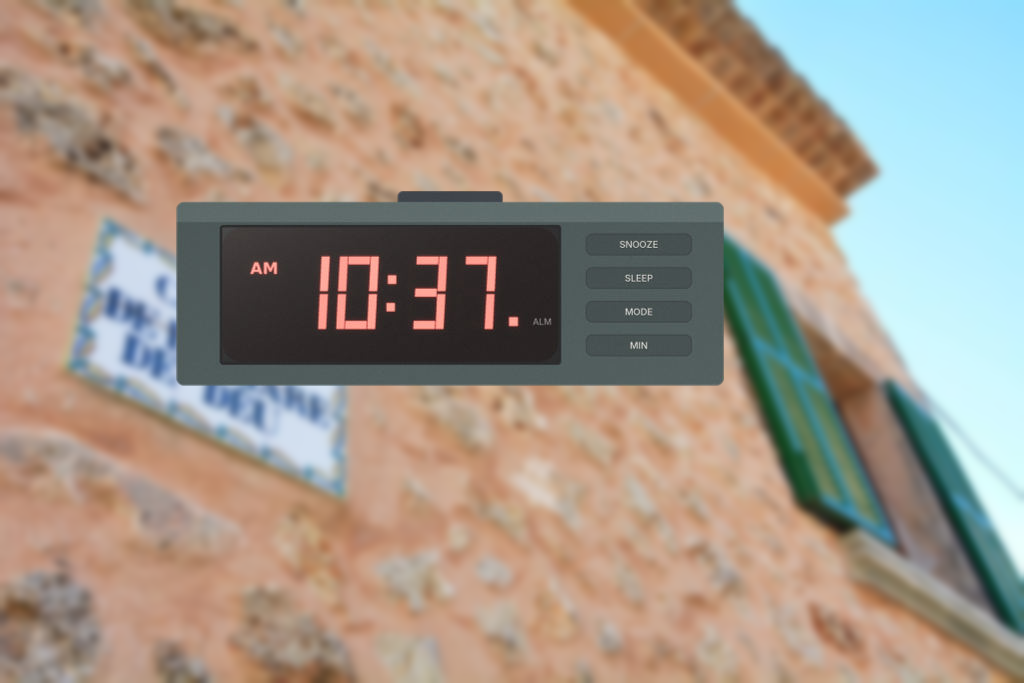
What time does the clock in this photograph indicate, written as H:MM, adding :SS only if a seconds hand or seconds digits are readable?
10:37
